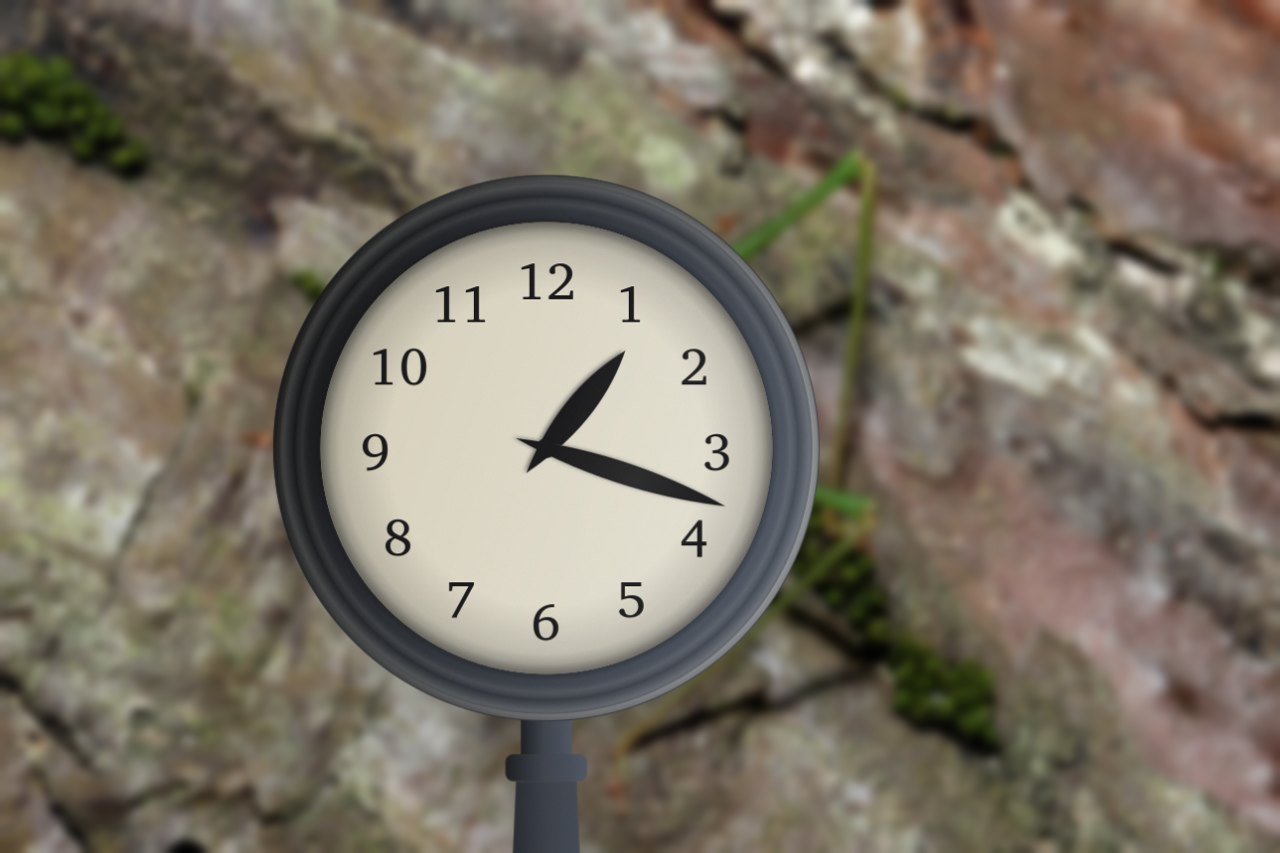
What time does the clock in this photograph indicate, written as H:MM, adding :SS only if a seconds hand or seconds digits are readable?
1:18
